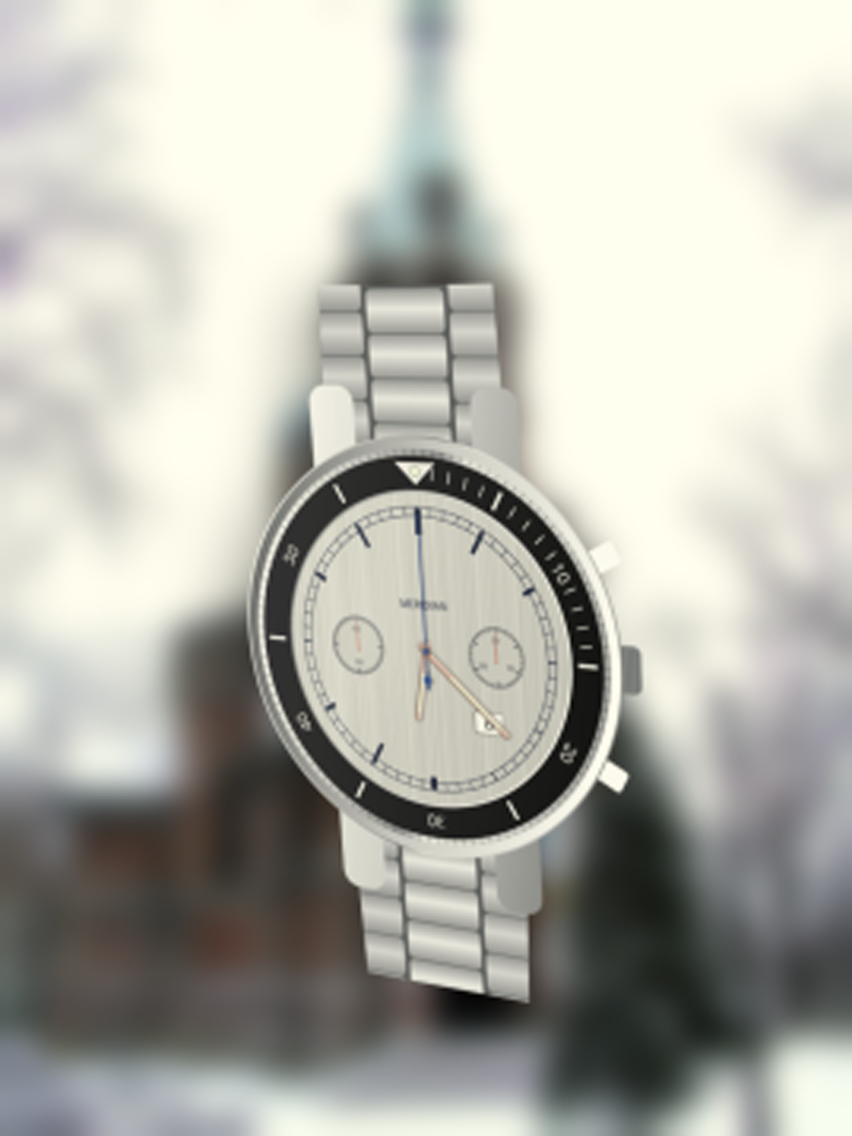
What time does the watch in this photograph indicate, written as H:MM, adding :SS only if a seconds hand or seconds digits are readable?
6:22
